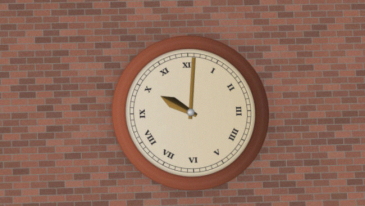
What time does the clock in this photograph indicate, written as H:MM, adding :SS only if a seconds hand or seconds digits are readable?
10:01
